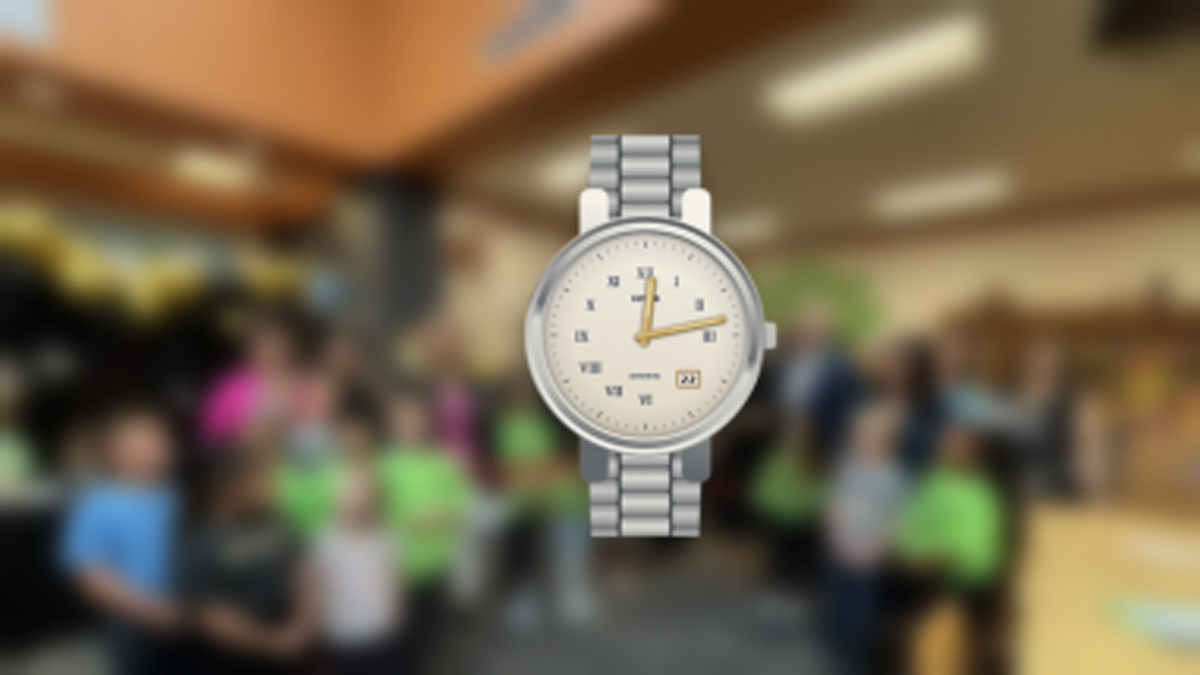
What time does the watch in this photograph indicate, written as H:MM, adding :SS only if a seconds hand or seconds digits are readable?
12:13
